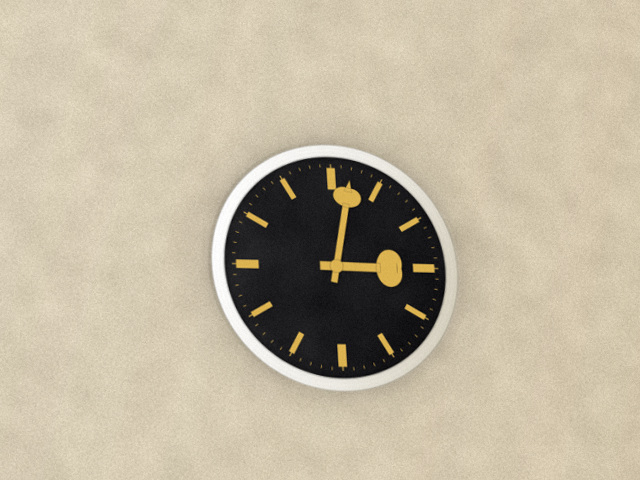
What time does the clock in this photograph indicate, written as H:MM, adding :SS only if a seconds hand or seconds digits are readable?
3:02
